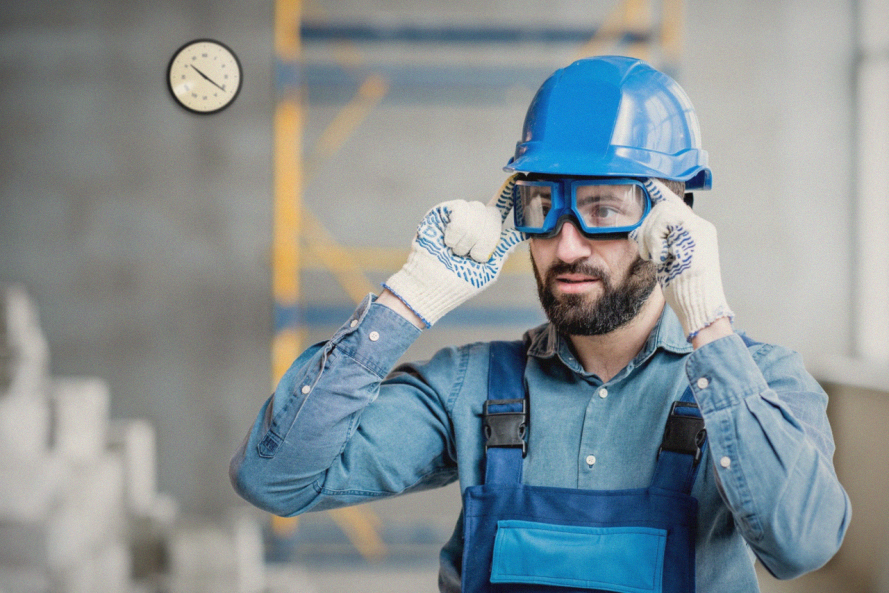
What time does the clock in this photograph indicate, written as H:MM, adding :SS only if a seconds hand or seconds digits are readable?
10:21
